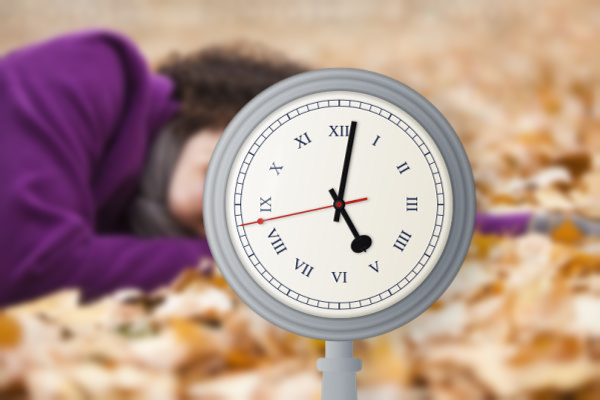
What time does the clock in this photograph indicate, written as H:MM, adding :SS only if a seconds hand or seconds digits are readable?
5:01:43
